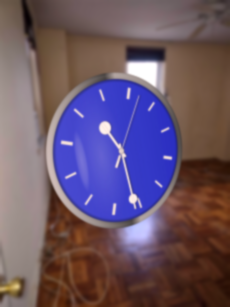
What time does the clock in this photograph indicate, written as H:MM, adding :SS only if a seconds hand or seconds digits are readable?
10:26:02
